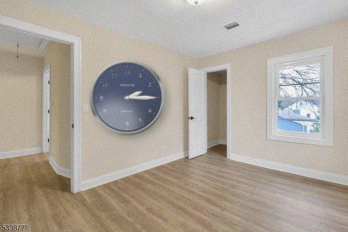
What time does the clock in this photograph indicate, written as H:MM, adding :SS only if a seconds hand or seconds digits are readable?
2:15
